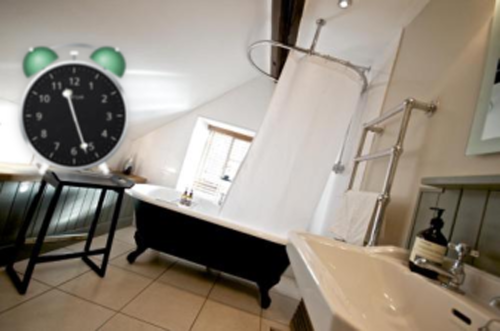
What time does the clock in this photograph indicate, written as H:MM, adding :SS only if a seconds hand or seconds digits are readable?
11:27
